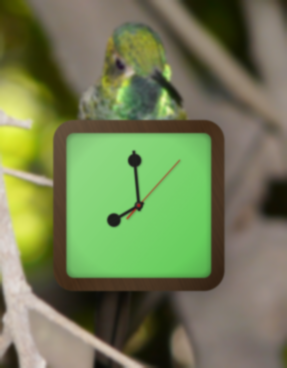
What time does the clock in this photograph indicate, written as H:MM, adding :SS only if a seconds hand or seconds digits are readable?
7:59:07
